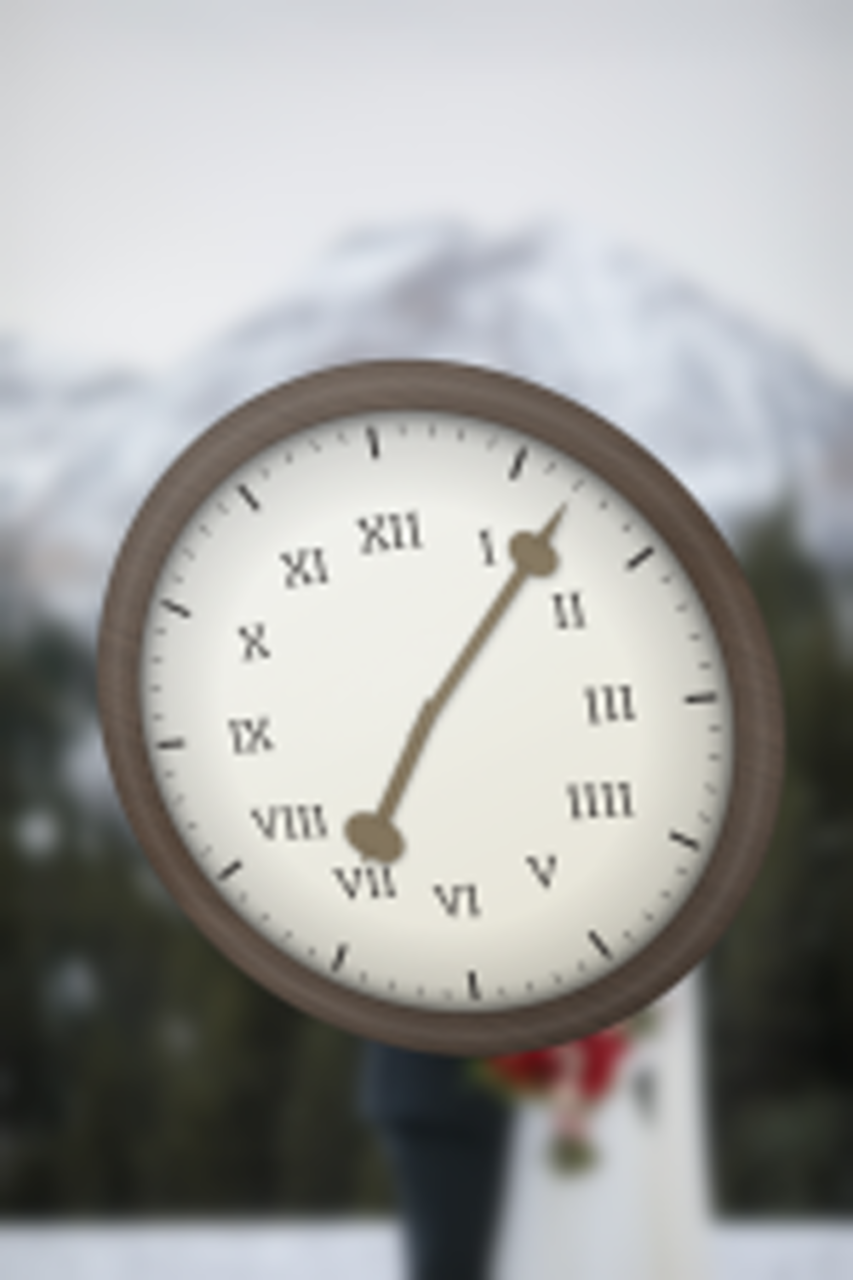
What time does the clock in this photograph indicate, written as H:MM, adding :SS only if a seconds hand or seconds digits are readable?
7:07
